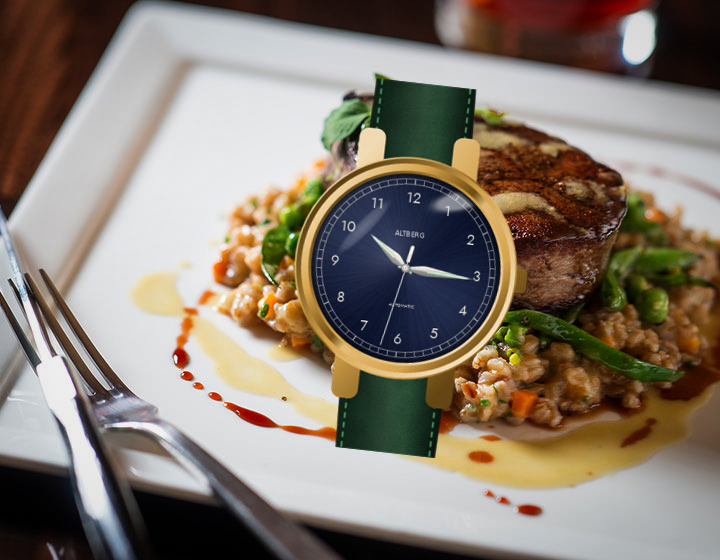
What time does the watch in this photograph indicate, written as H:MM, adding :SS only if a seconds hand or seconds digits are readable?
10:15:32
